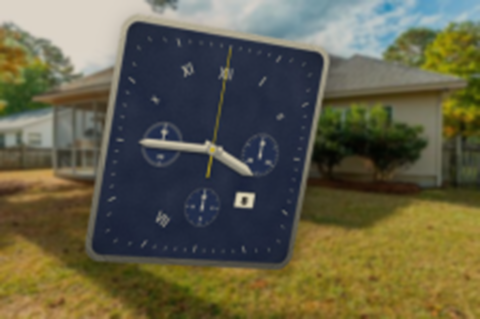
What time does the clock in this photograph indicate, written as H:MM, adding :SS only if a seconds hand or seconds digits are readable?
3:45
